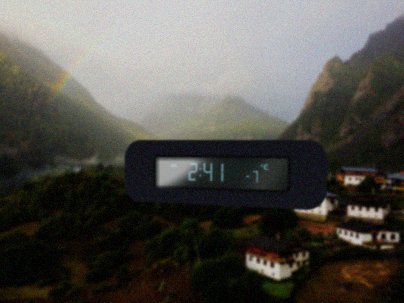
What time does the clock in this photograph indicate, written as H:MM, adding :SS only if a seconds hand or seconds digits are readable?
2:41
